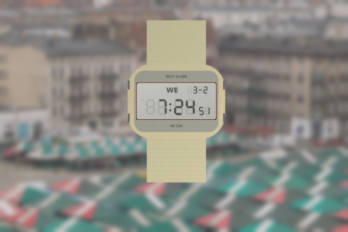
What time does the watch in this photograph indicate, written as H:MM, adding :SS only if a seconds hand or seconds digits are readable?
7:24
